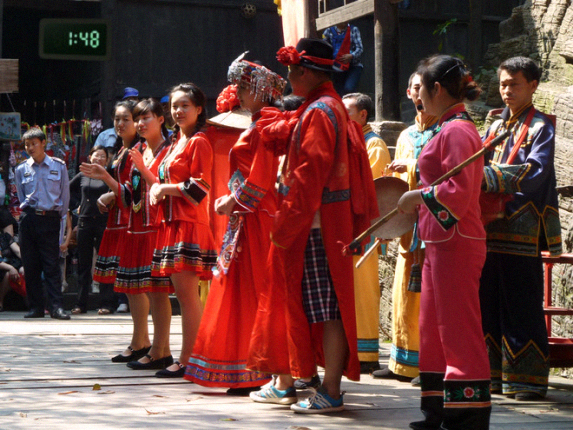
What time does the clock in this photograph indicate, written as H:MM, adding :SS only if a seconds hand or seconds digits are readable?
1:48
